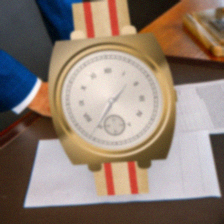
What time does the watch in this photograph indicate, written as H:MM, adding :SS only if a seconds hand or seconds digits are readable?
1:36
